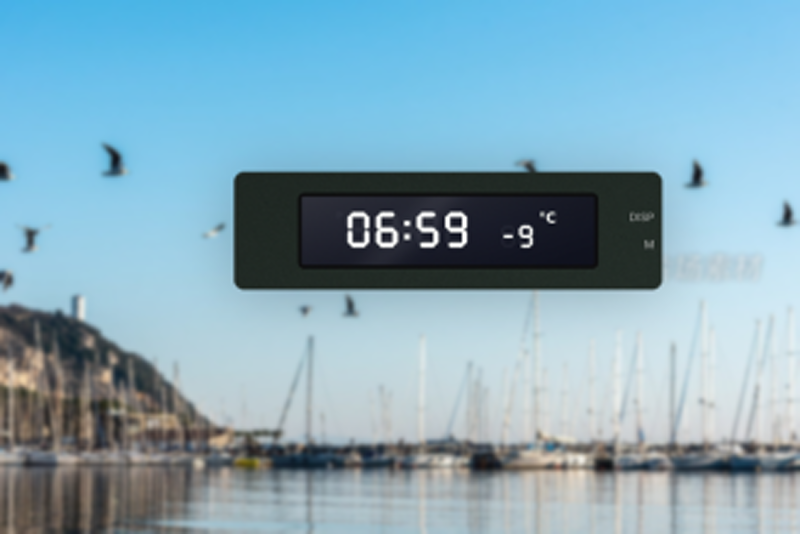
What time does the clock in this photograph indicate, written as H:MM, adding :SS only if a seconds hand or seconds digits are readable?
6:59
